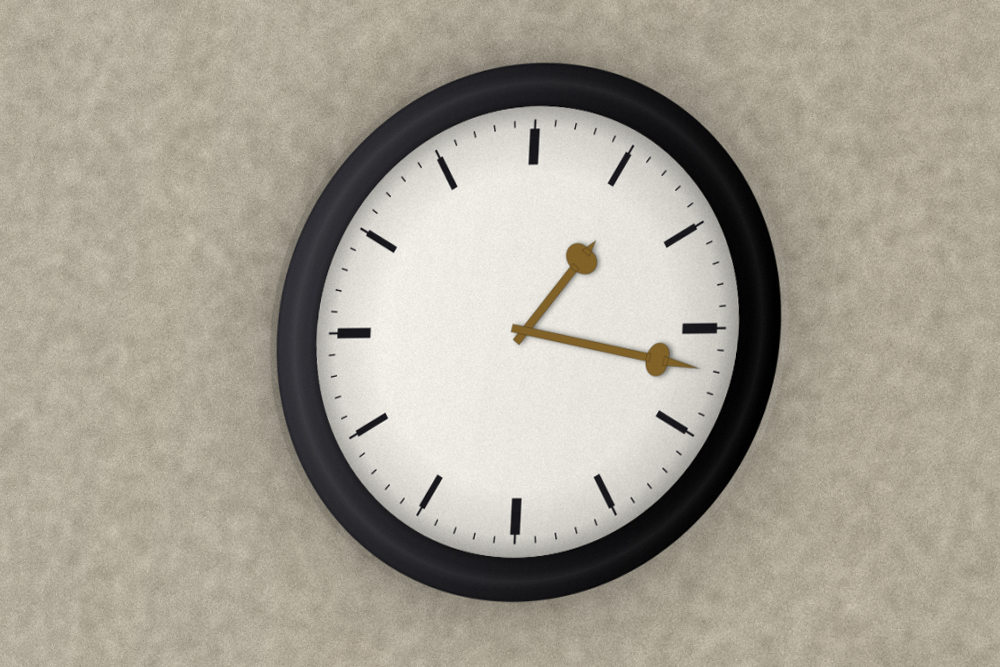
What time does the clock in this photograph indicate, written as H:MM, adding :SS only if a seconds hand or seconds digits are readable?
1:17
